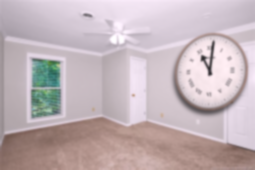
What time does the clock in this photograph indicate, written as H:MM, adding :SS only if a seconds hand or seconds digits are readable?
11:01
